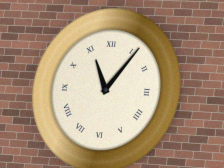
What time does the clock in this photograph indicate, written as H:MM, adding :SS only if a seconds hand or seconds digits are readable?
11:06
